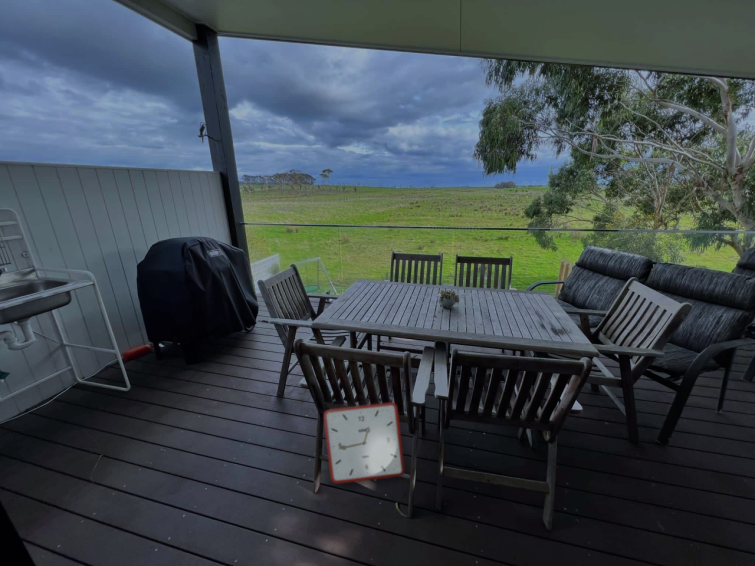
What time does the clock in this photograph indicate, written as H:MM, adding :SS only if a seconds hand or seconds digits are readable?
12:44
